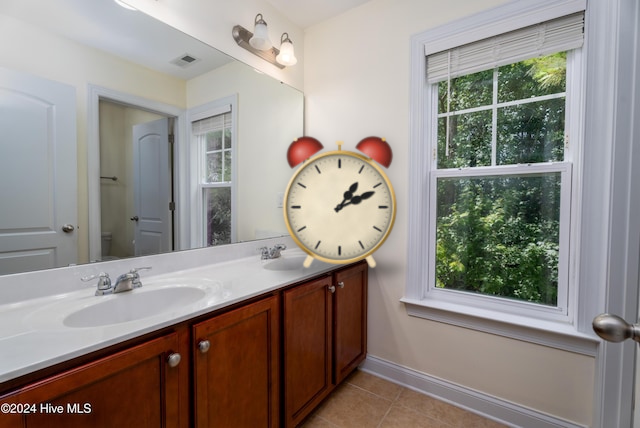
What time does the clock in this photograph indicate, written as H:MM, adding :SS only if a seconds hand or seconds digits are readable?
1:11
